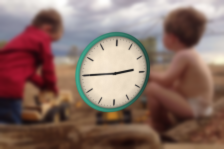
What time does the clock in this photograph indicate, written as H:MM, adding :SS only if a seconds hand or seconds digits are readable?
2:45
